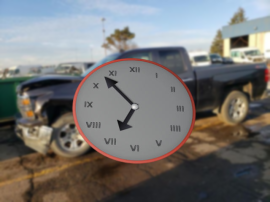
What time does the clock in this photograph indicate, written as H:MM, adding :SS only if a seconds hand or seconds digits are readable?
6:53
